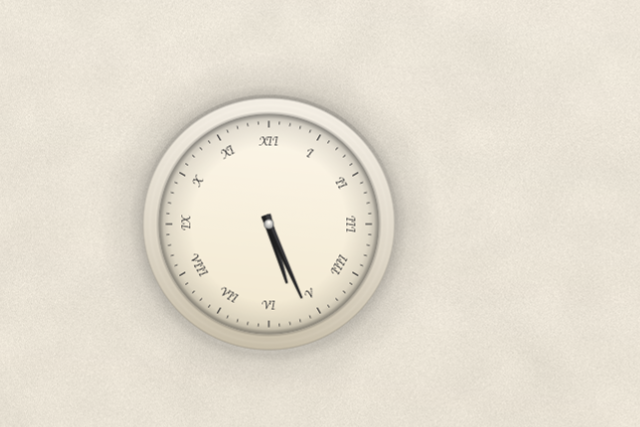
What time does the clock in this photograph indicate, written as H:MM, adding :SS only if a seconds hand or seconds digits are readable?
5:26
